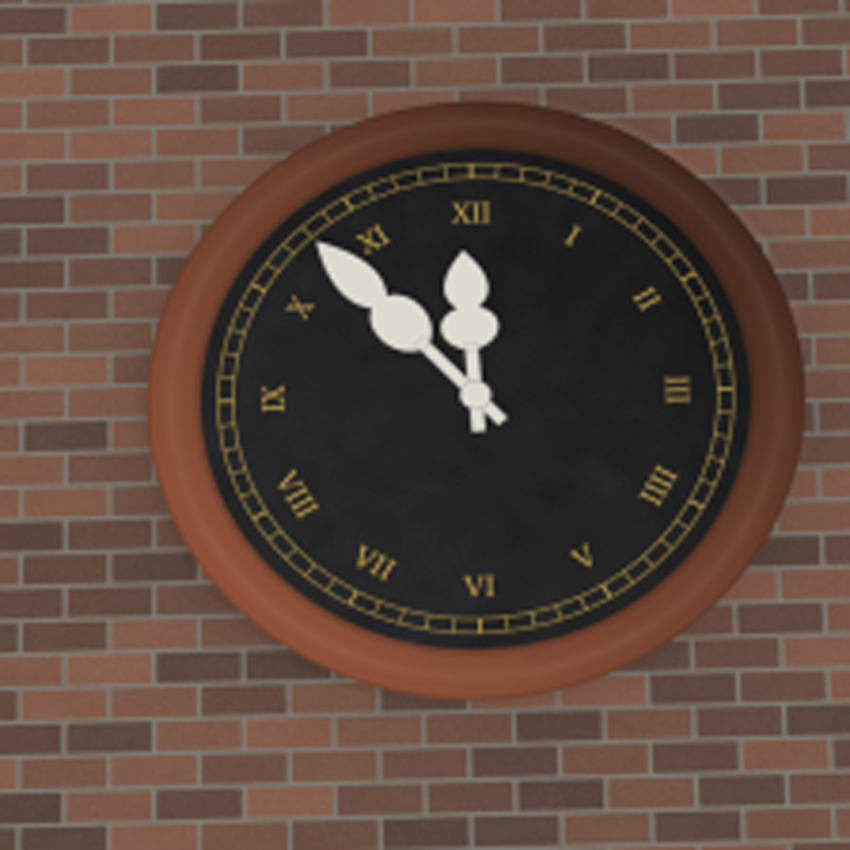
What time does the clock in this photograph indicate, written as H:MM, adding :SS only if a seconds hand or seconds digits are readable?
11:53
